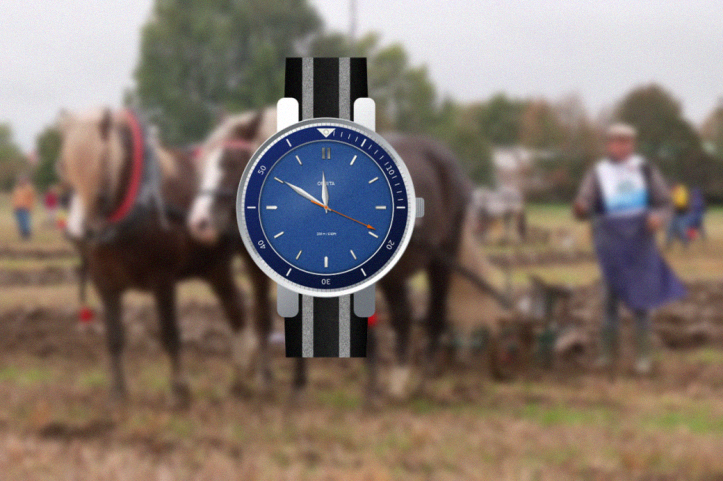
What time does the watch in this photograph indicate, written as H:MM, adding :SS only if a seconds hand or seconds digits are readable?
11:50:19
